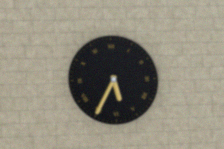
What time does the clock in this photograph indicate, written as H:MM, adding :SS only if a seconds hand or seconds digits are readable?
5:35
